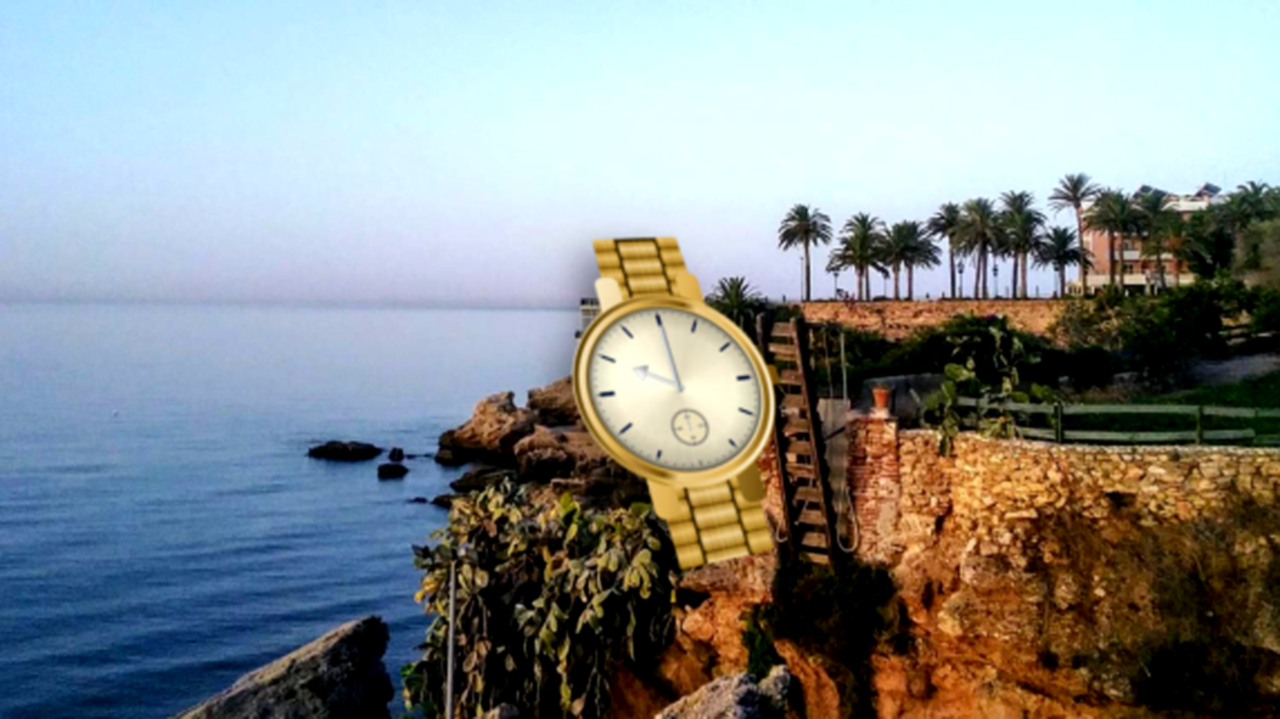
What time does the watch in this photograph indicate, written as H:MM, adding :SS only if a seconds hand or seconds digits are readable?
10:00
